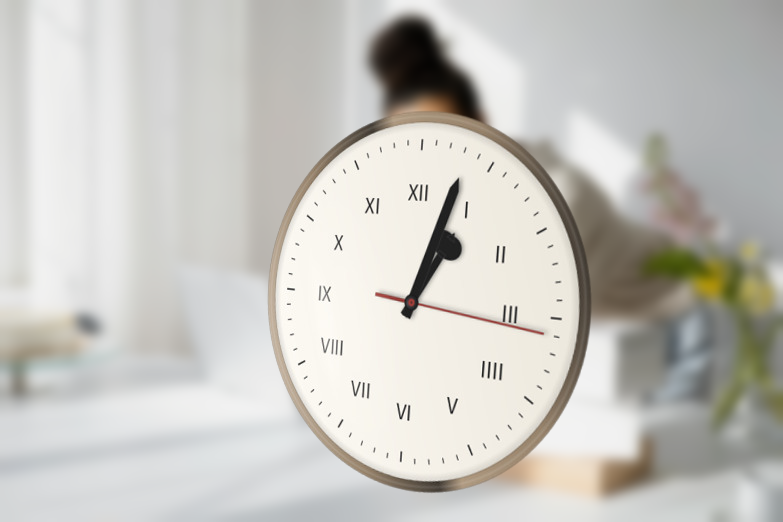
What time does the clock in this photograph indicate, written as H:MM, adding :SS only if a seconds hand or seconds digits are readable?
1:03:16
